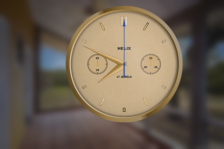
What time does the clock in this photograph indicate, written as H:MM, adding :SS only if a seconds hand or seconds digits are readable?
7:49
